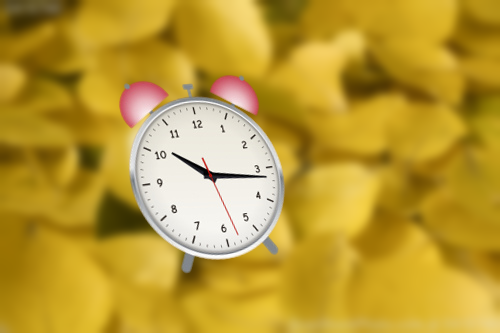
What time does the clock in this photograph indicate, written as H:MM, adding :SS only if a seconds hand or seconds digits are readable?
10:16:28
